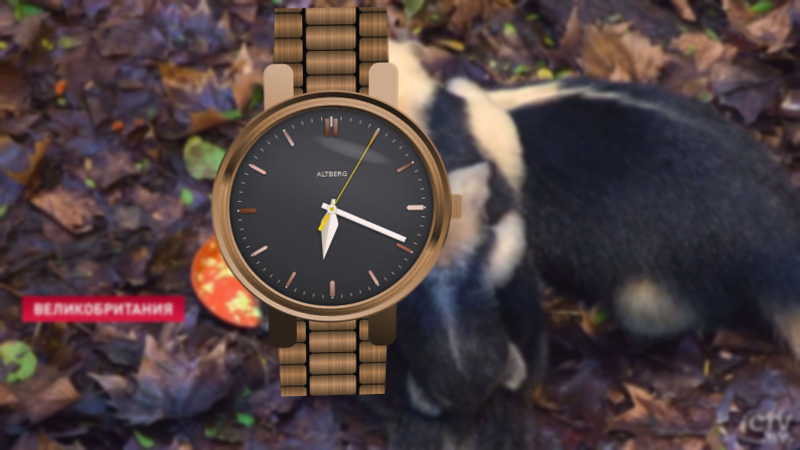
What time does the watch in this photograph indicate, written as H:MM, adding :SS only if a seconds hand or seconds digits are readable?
6:19:05
